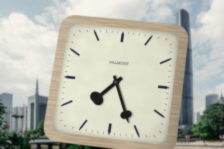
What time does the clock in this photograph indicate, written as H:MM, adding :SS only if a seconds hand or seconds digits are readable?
7:26
